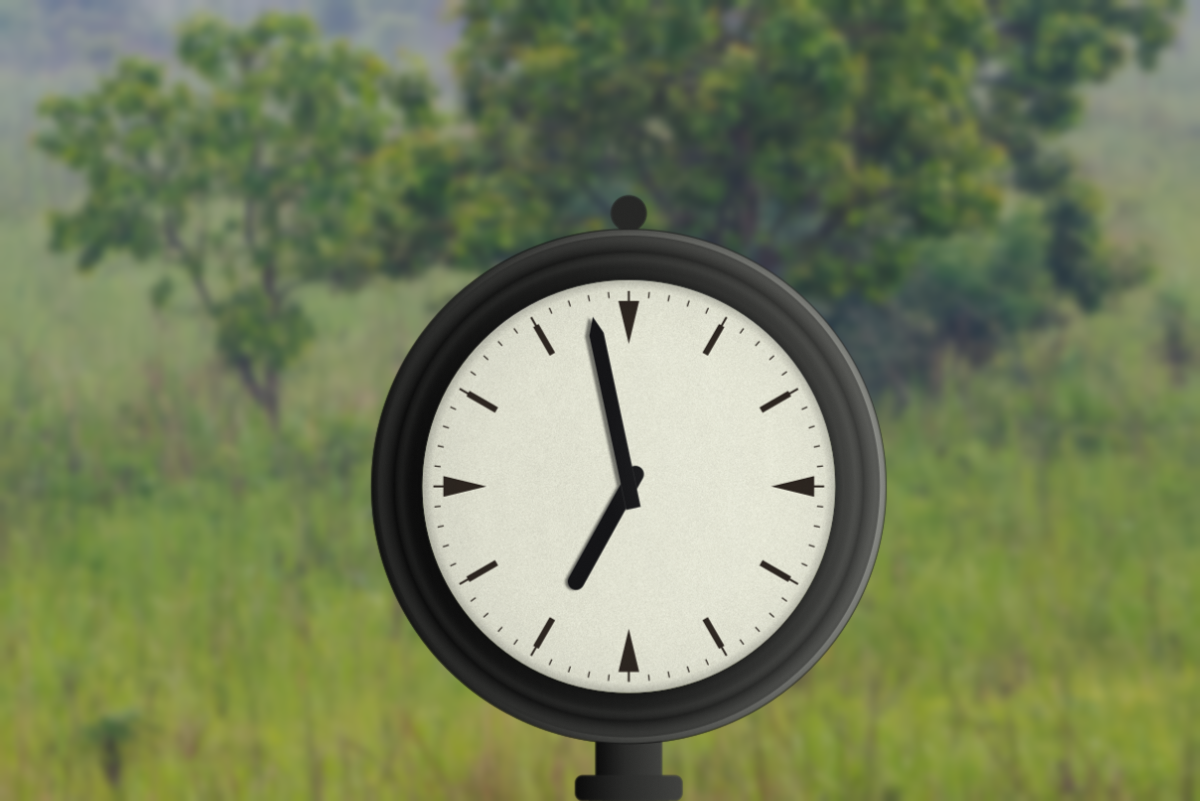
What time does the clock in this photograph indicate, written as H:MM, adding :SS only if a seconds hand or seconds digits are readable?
6:58
